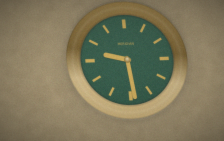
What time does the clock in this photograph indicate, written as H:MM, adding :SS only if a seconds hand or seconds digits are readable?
9:29
